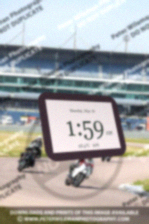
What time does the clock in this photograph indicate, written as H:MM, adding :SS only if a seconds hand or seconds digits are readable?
1:59
